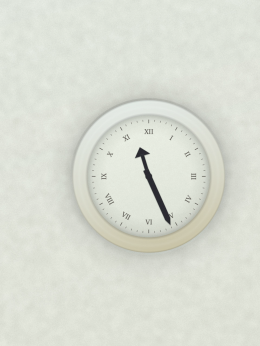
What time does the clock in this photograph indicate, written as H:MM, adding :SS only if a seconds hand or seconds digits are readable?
11:26
